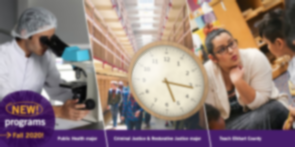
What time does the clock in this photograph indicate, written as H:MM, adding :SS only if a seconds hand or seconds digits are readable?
5:16
